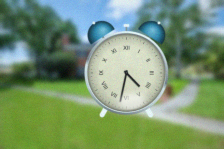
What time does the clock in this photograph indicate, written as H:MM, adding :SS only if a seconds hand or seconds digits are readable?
4:32
